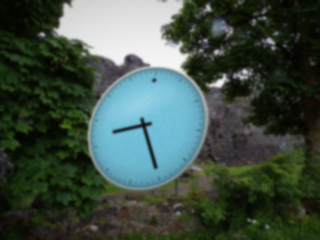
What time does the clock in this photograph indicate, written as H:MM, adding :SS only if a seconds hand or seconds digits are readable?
8:25
